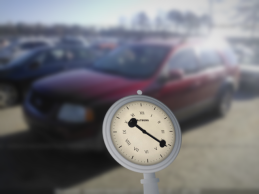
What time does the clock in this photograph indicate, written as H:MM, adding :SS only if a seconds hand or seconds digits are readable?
10:21
